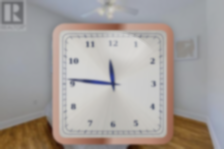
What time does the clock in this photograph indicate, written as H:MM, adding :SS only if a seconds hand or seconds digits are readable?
11:46
